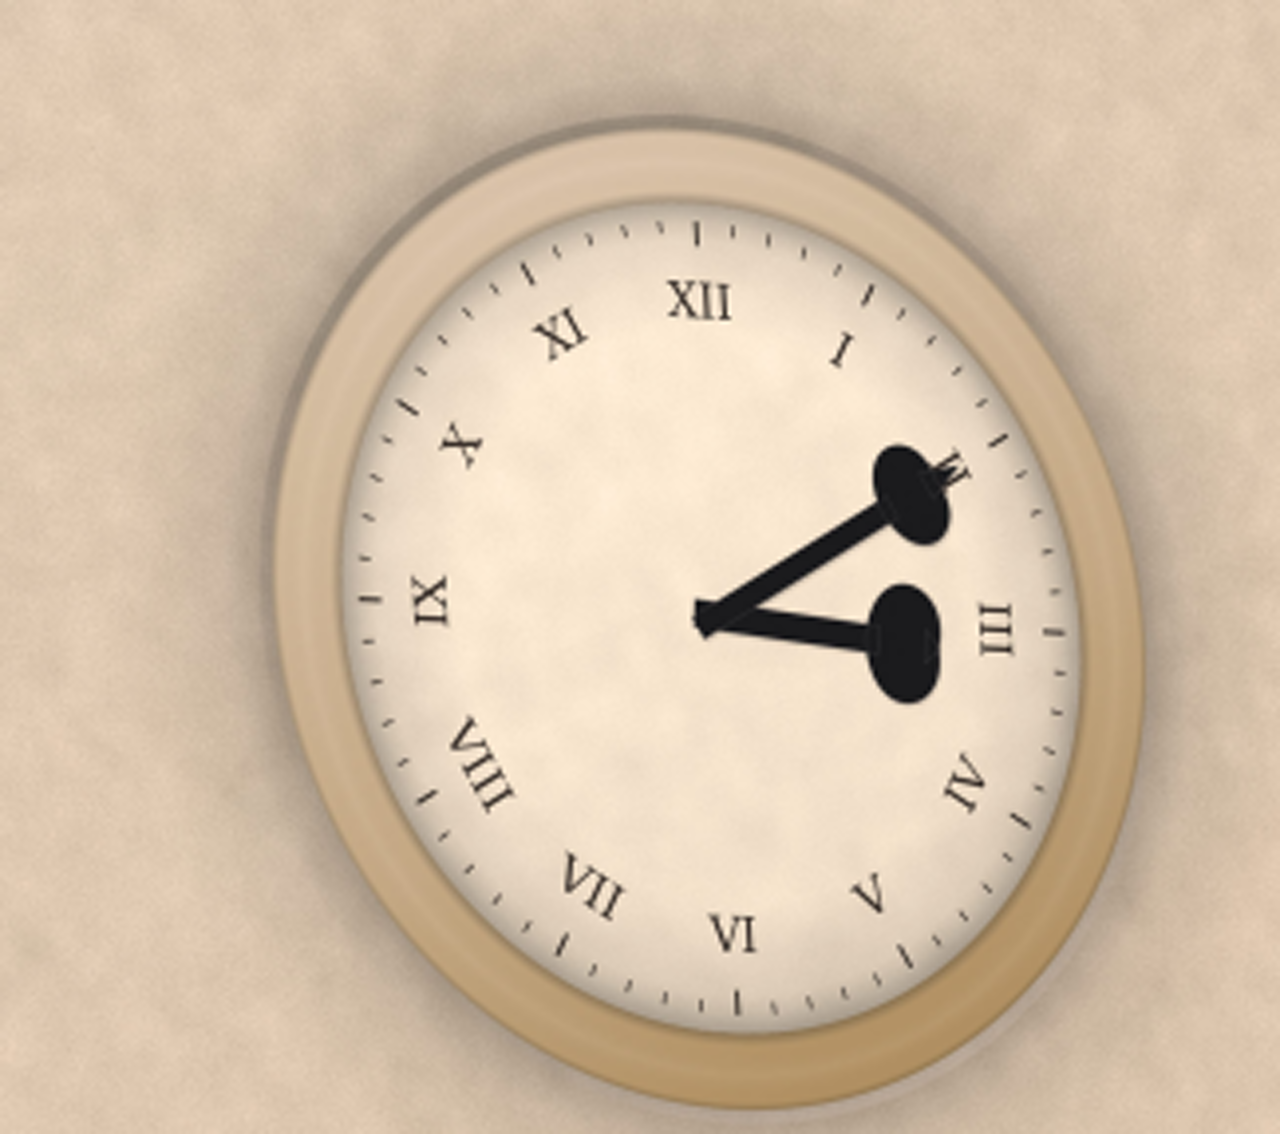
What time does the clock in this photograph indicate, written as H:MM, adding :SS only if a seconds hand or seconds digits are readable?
3:10
